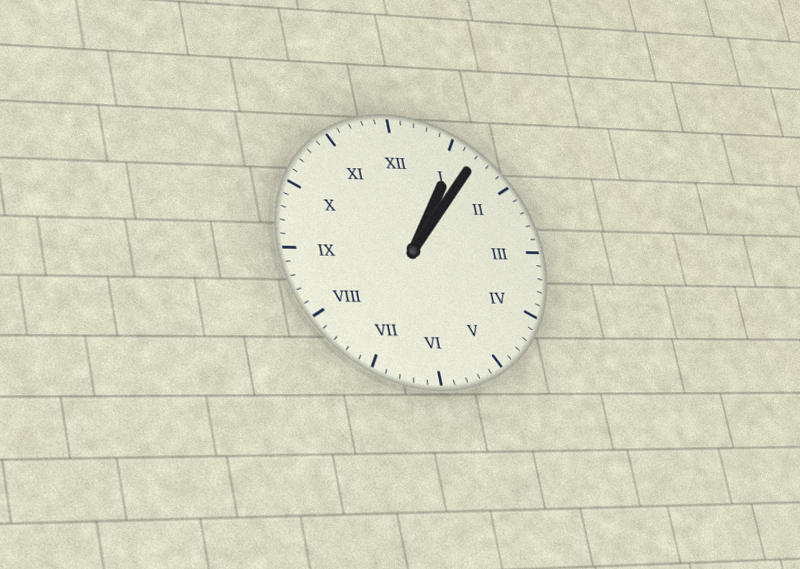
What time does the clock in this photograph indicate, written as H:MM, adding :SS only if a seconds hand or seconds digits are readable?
1:07
